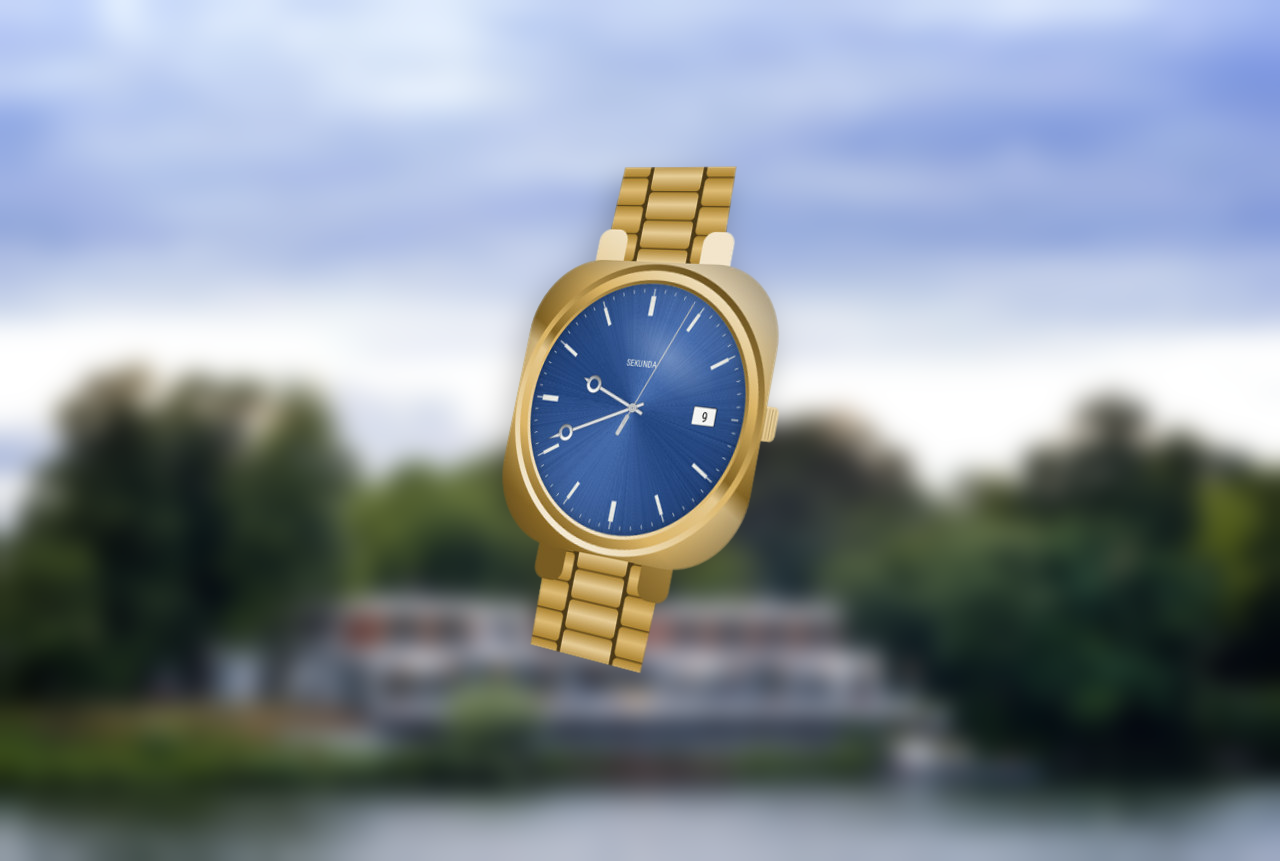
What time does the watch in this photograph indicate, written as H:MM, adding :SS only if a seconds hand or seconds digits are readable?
9:41:04
